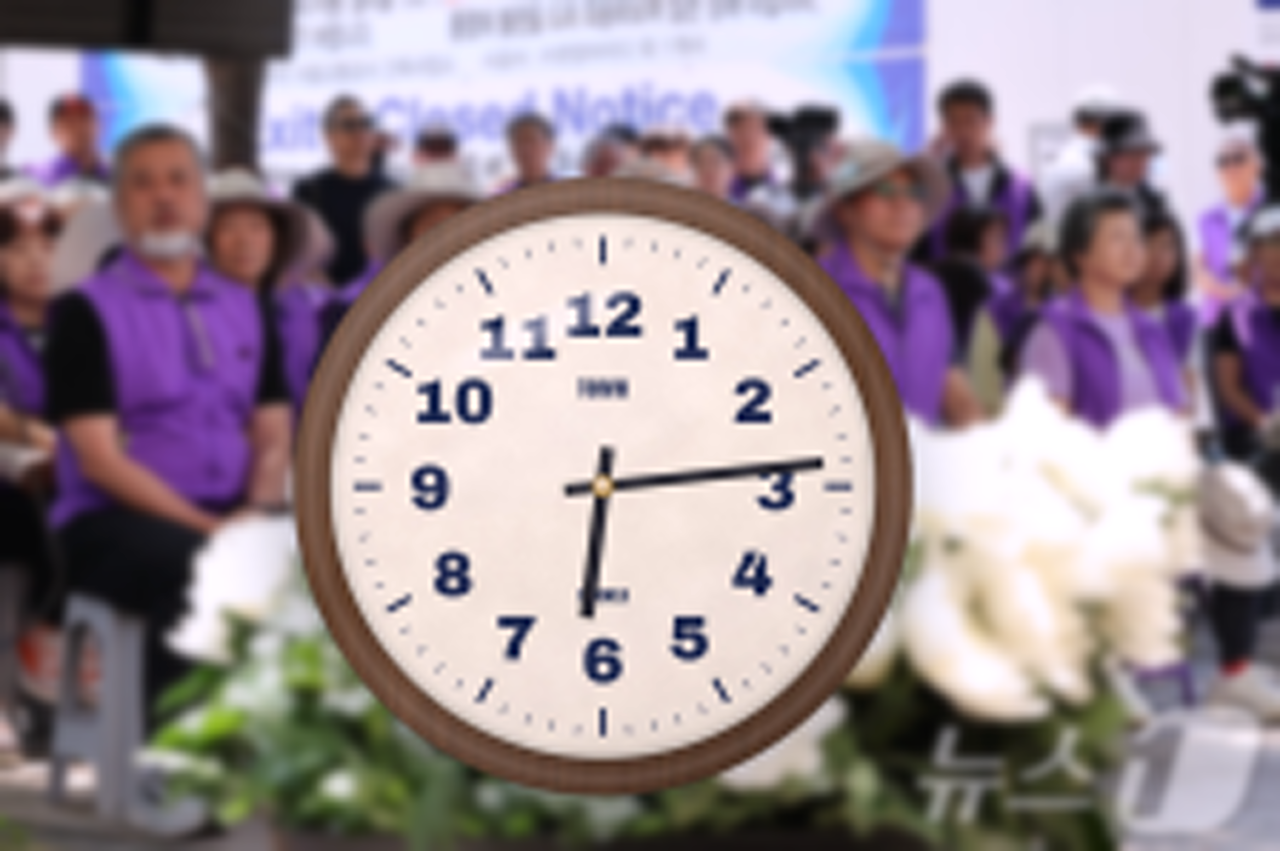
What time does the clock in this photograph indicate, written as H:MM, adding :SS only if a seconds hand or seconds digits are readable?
6:14
